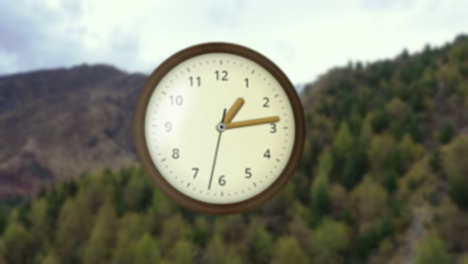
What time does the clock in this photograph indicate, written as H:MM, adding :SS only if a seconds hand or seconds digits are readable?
1:13:32
